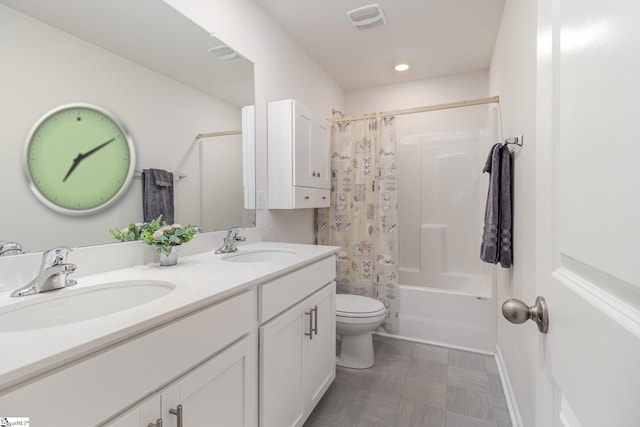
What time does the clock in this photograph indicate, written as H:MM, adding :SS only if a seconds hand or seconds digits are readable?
7:10
